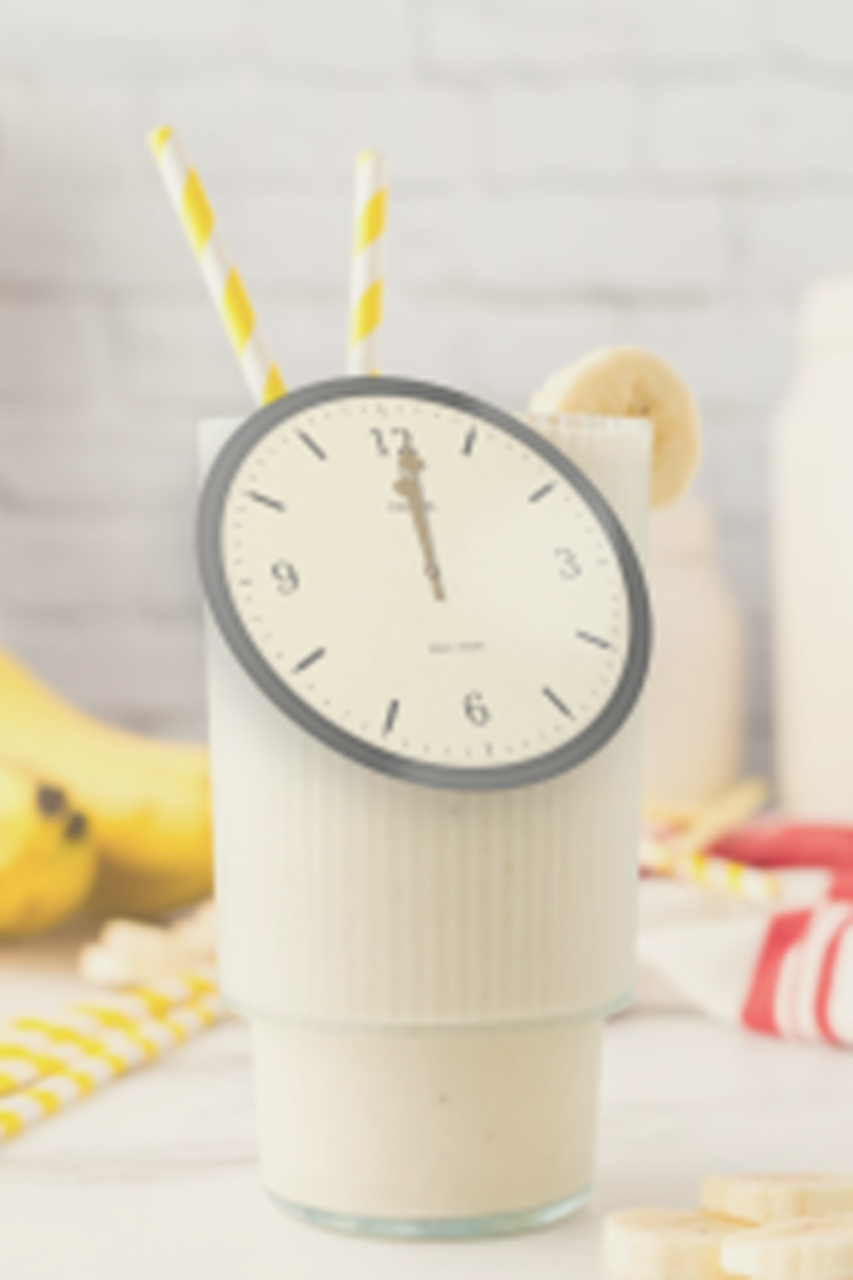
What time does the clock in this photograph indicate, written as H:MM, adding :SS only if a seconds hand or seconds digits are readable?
12:01
